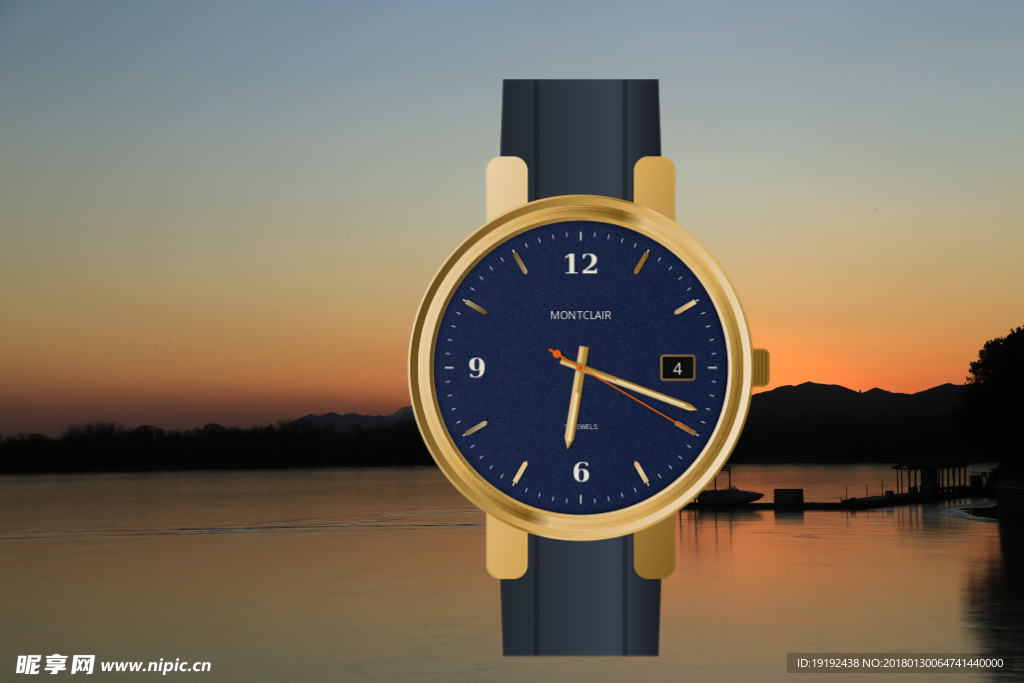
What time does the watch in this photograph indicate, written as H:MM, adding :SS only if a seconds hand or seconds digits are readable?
6:18:20
